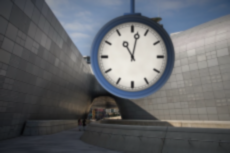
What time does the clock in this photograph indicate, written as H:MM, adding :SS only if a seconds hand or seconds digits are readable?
11:02
